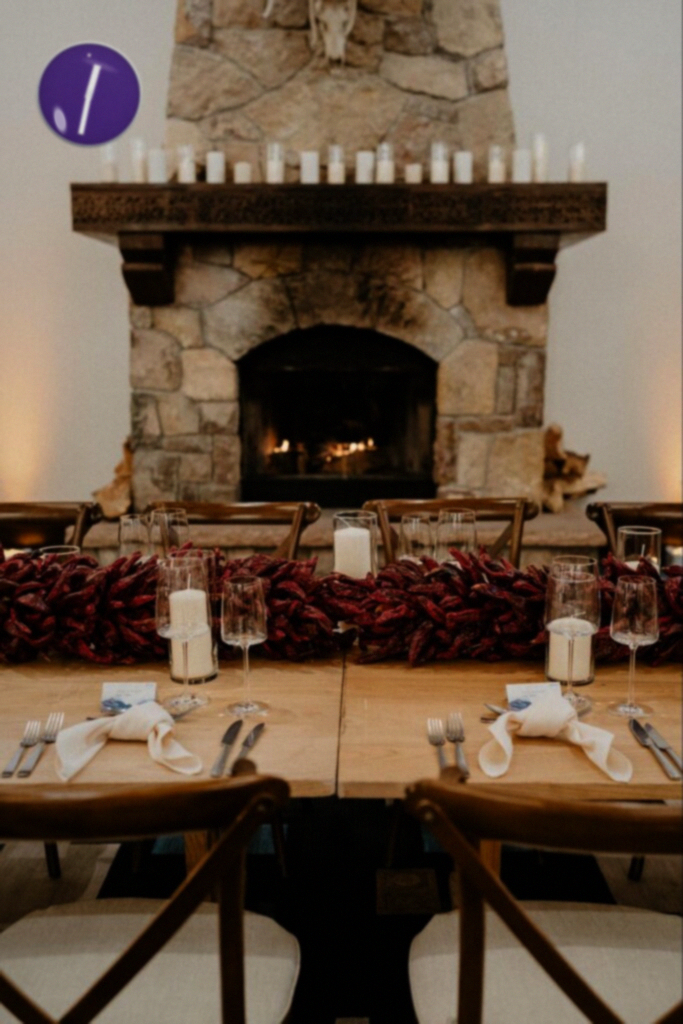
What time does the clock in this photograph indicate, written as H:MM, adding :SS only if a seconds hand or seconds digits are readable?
12:32
